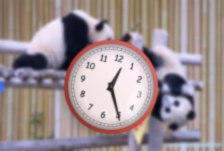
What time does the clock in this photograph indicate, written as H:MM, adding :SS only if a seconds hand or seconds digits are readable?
12:25
